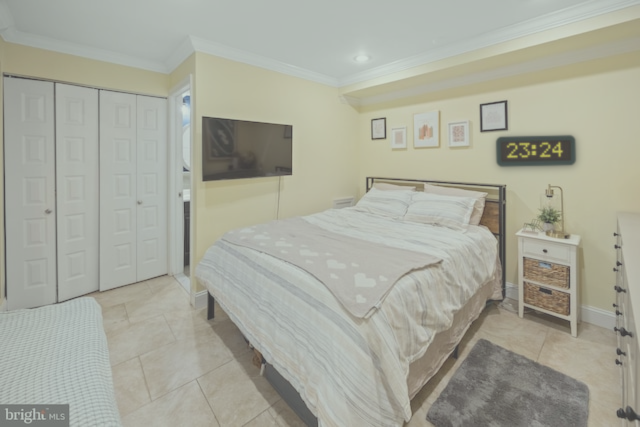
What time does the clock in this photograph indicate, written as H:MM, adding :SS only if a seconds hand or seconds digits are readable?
23:24
